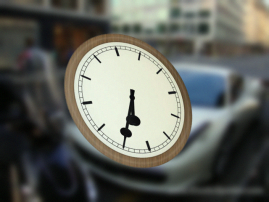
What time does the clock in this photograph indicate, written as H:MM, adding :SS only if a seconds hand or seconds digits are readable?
6:35
